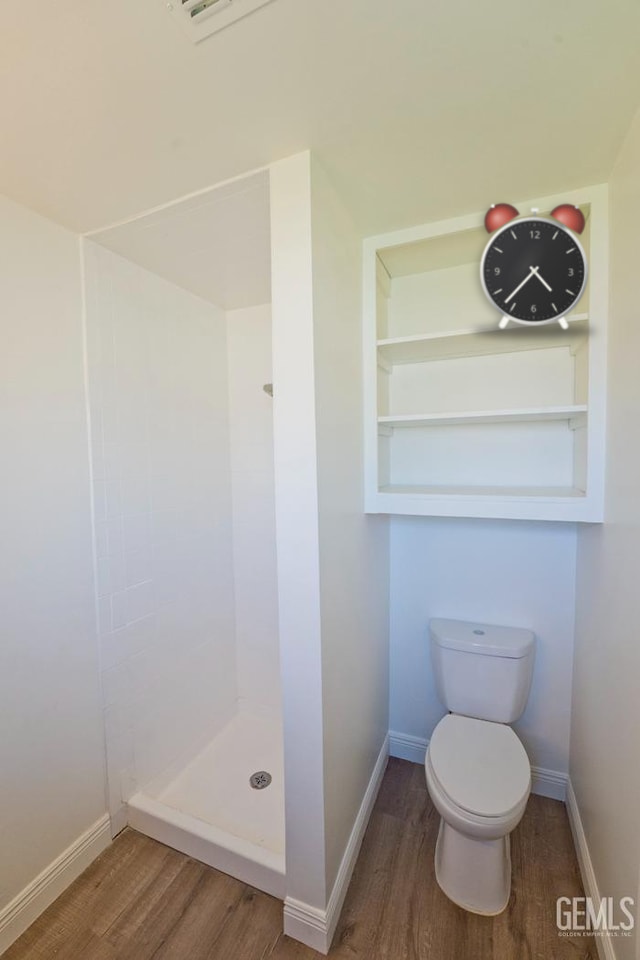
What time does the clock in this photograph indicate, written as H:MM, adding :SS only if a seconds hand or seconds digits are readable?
4:37
